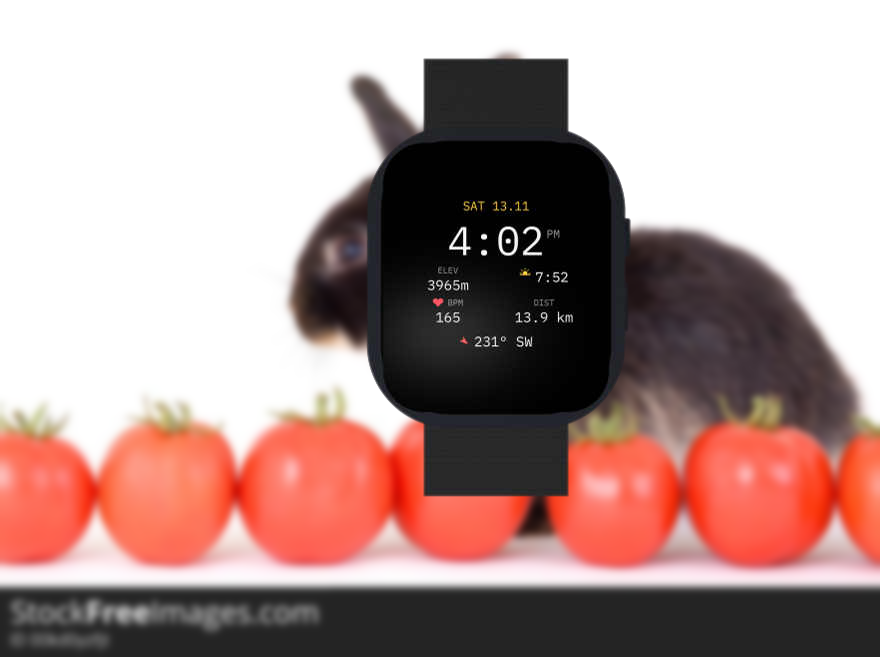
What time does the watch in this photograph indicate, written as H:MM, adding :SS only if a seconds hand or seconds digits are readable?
4:02
